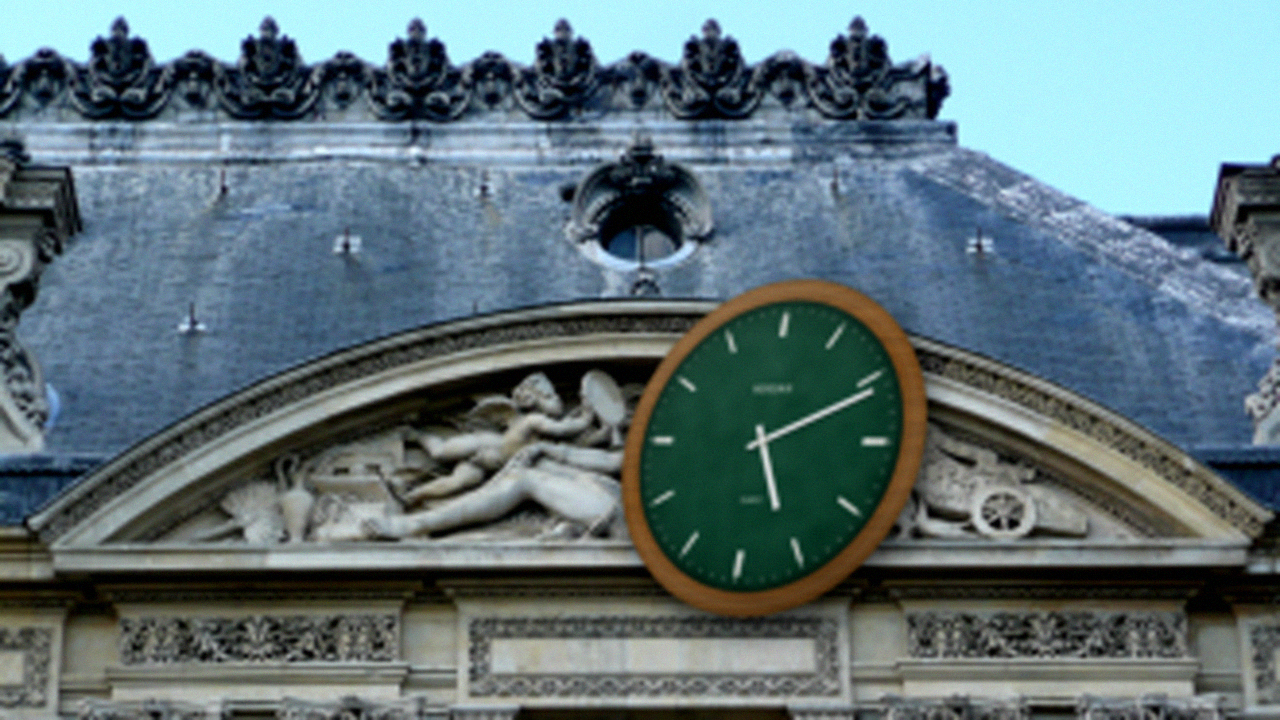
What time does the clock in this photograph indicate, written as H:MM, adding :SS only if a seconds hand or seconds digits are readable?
5:11
